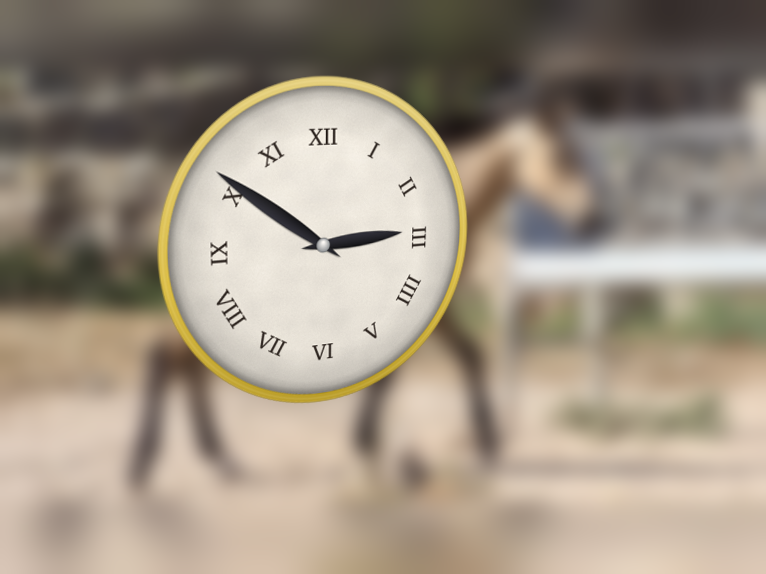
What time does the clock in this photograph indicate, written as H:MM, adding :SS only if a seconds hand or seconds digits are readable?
2:51
